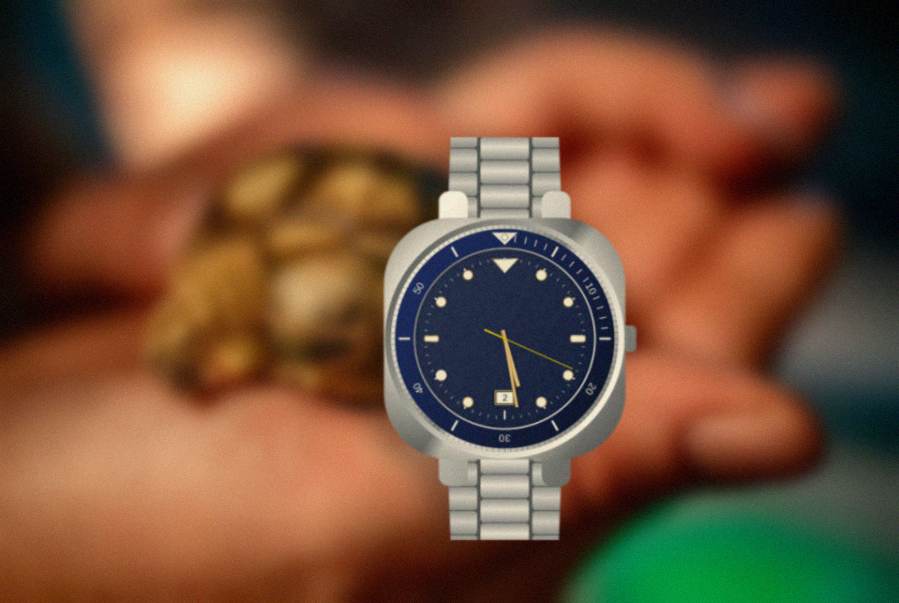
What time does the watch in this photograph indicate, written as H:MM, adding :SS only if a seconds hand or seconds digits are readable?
5:28:19
